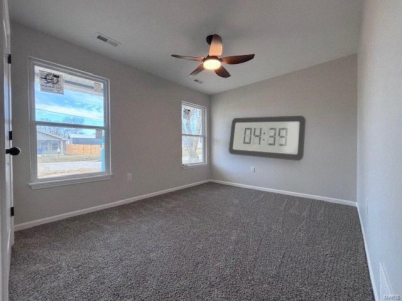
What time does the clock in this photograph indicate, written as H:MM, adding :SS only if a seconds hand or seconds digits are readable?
4:39
